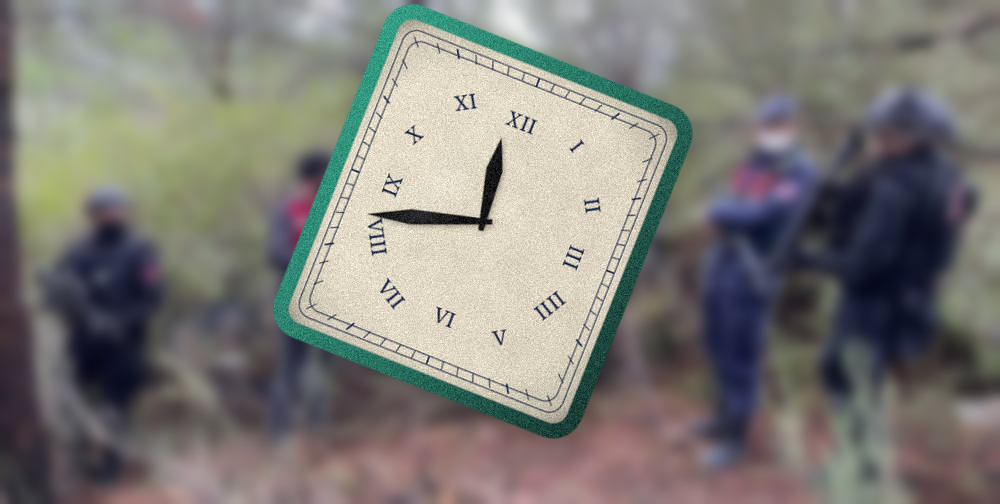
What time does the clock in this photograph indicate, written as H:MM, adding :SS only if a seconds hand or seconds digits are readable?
11:42
